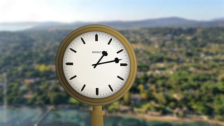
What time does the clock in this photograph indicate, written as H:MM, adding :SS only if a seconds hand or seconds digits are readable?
1:13
